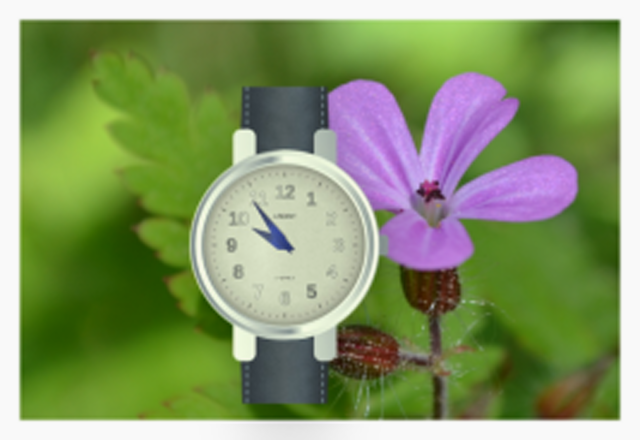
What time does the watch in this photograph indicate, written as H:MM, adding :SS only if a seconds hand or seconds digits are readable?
9:54
